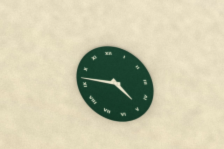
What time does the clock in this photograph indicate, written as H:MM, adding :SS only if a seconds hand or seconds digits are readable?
4:47
